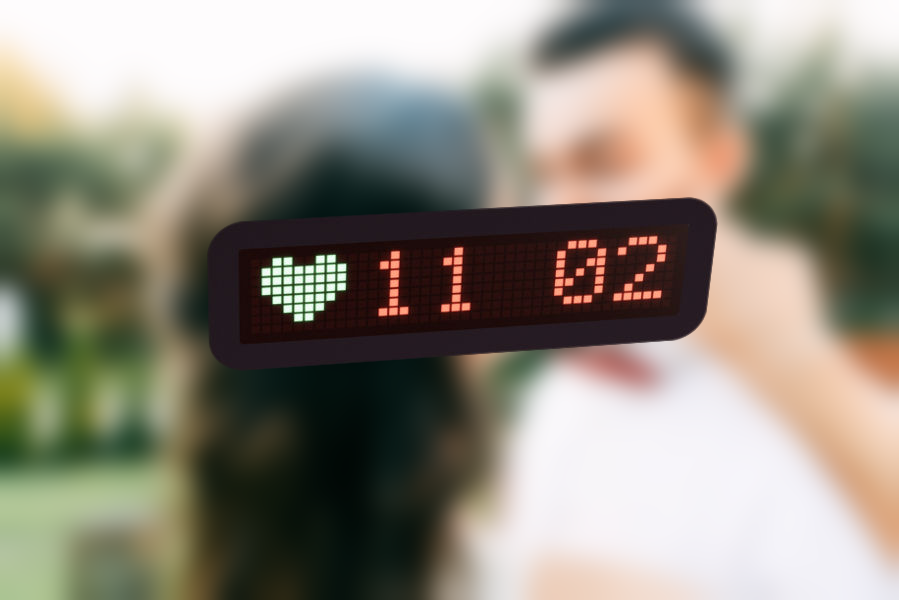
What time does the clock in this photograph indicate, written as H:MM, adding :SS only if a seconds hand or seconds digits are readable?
11:02
